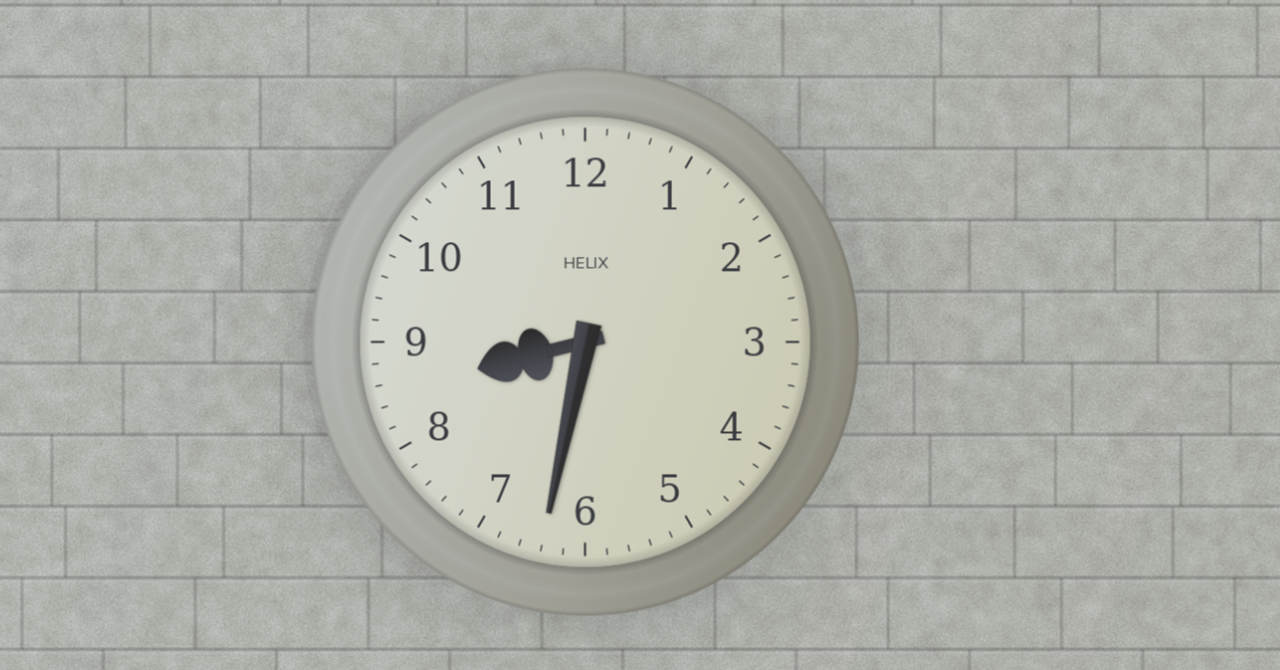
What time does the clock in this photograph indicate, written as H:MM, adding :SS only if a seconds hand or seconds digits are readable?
8:32
